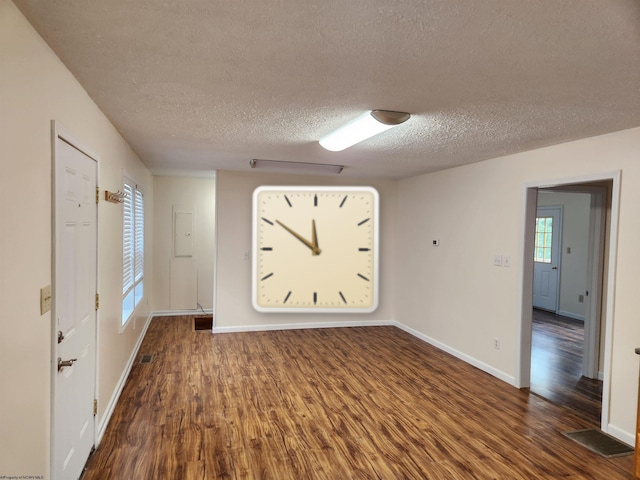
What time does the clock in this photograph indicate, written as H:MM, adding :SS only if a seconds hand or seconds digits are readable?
11:51
